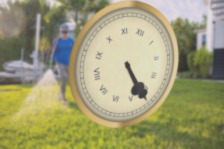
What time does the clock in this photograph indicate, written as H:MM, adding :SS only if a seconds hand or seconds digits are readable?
4:21
